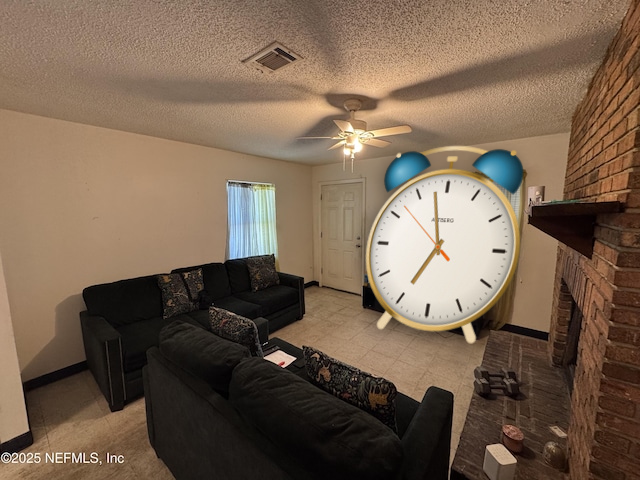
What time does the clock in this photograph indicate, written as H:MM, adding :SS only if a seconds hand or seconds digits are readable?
6:57:52
